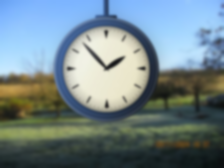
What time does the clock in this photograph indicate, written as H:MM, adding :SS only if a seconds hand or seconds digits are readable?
1:53
